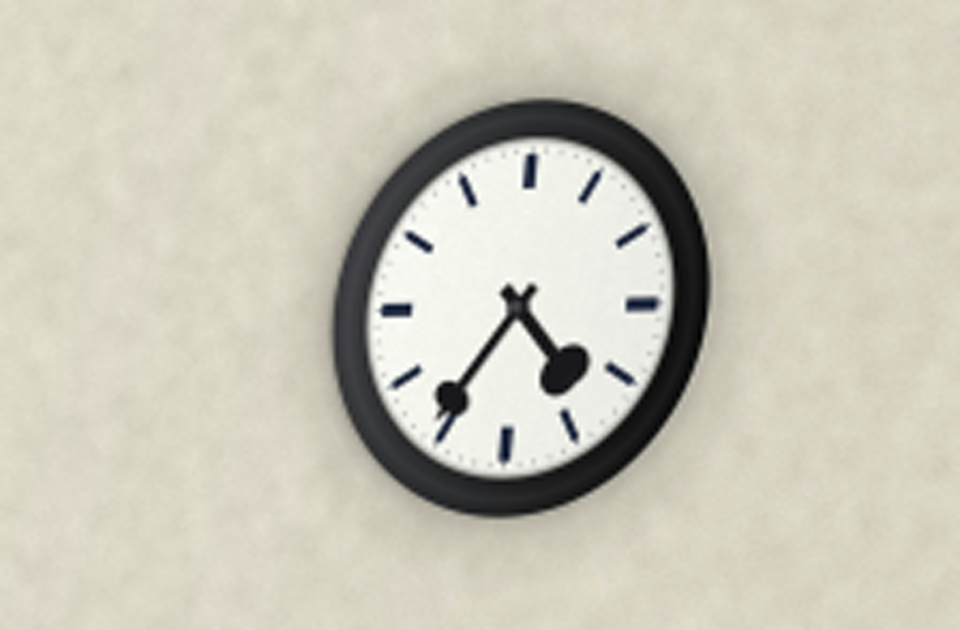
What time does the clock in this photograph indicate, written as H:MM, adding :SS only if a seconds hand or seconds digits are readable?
4:36
